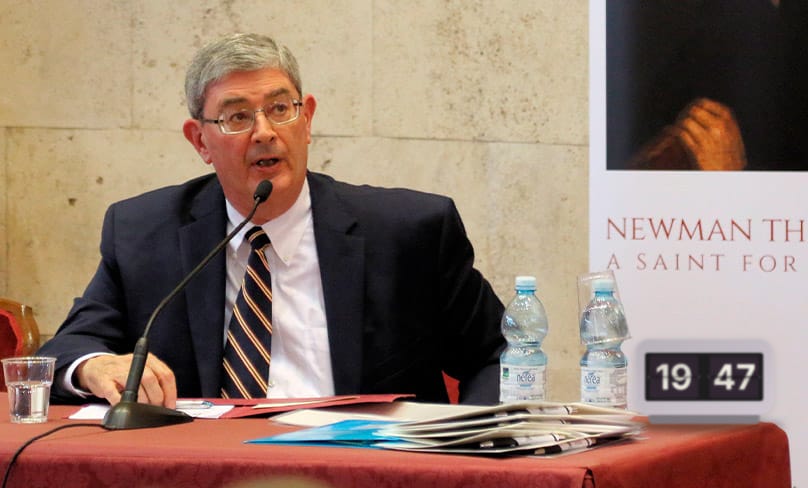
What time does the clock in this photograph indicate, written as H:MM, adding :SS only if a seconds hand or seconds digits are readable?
19:47
